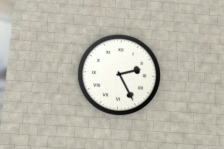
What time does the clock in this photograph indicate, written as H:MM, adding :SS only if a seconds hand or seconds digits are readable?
2:25
